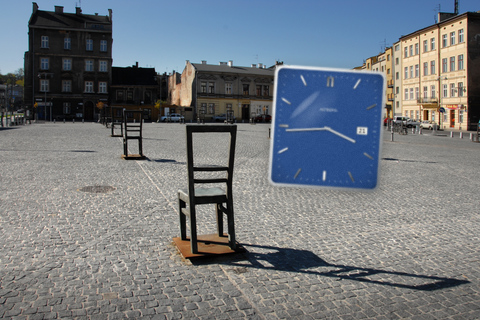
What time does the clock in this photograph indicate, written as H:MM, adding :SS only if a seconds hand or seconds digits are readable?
3:44
